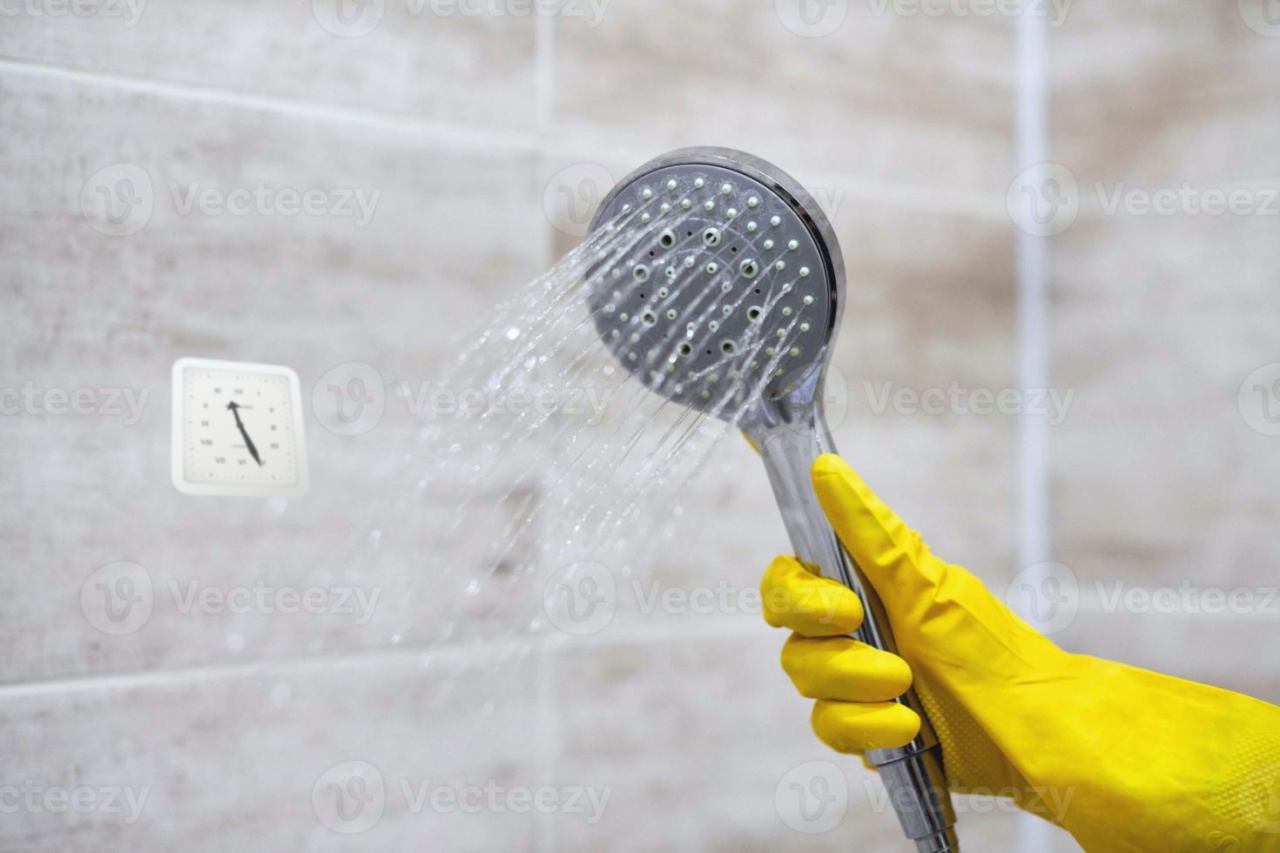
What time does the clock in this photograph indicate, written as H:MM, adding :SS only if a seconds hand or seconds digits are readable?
11:26
